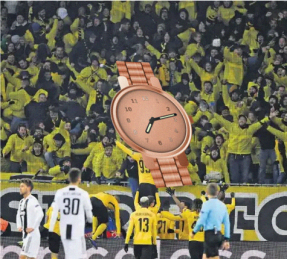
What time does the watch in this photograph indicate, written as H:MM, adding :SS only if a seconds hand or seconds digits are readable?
7:13
